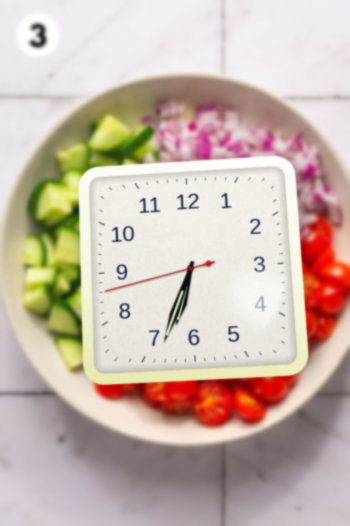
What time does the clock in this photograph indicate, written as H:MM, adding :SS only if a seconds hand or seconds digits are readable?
6:33:43
